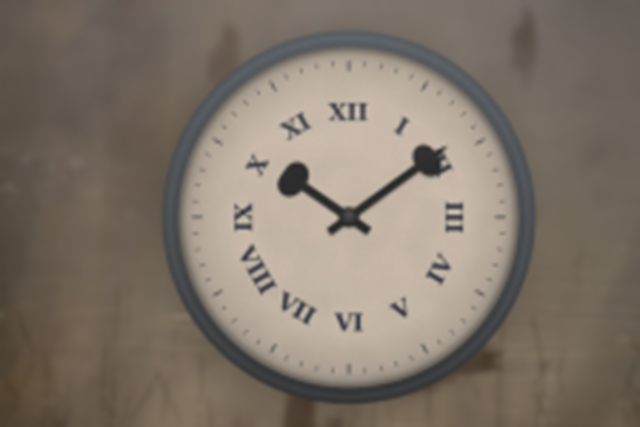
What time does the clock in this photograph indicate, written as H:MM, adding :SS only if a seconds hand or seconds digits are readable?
10:09
